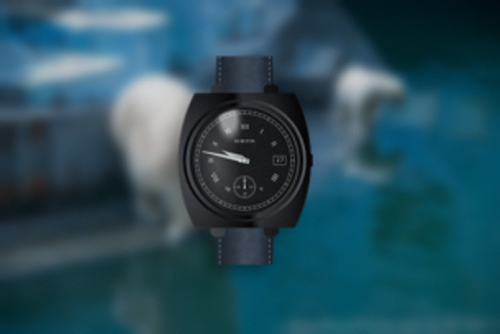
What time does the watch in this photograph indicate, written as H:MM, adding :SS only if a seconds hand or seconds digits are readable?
9:47
